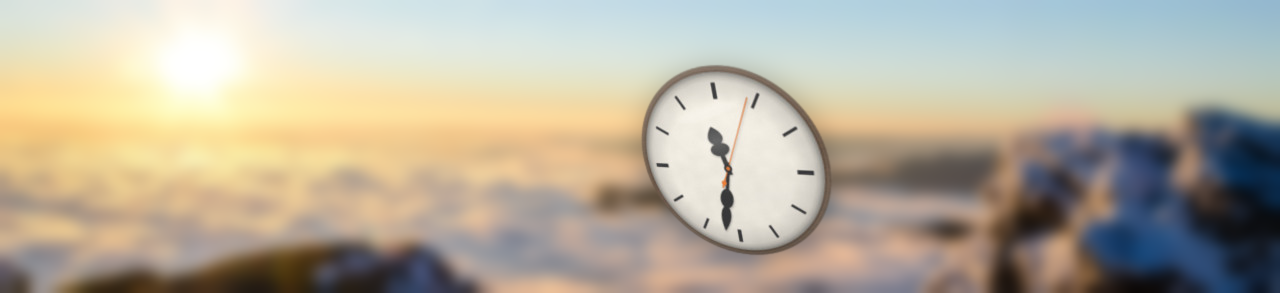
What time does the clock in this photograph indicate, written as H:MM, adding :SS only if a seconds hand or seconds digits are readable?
11:32:04
